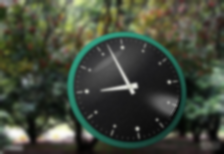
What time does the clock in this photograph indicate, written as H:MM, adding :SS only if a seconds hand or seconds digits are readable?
8:57
